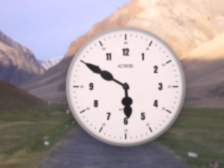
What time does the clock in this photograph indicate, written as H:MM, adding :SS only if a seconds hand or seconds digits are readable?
5:50
